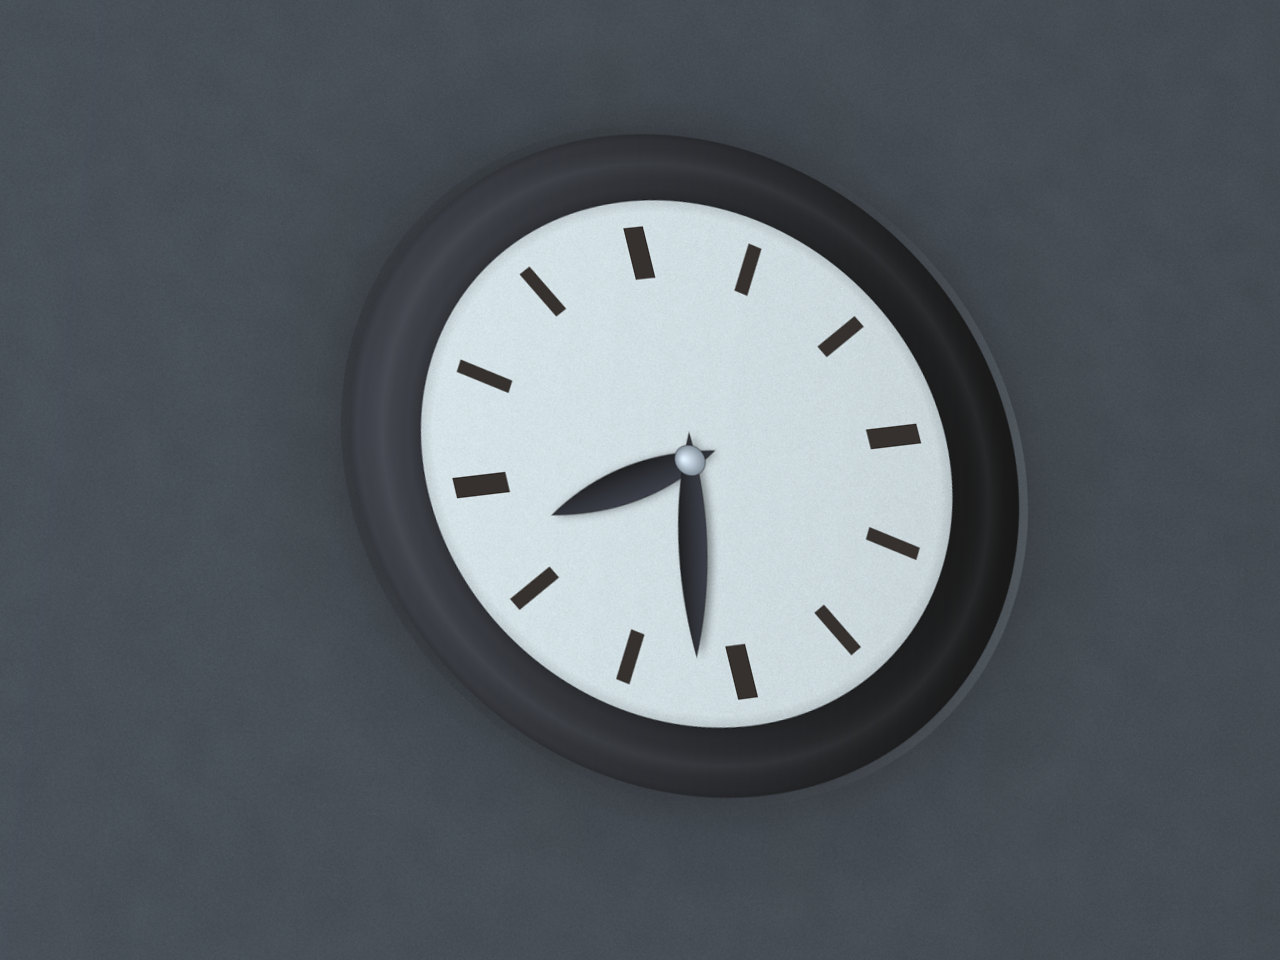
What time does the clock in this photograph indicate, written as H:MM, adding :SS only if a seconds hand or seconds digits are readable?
8:32
